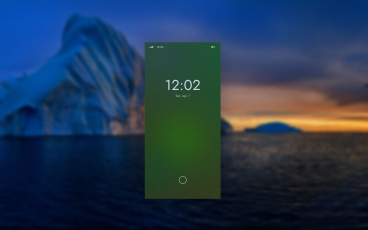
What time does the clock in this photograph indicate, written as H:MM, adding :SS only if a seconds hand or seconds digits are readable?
12:02
